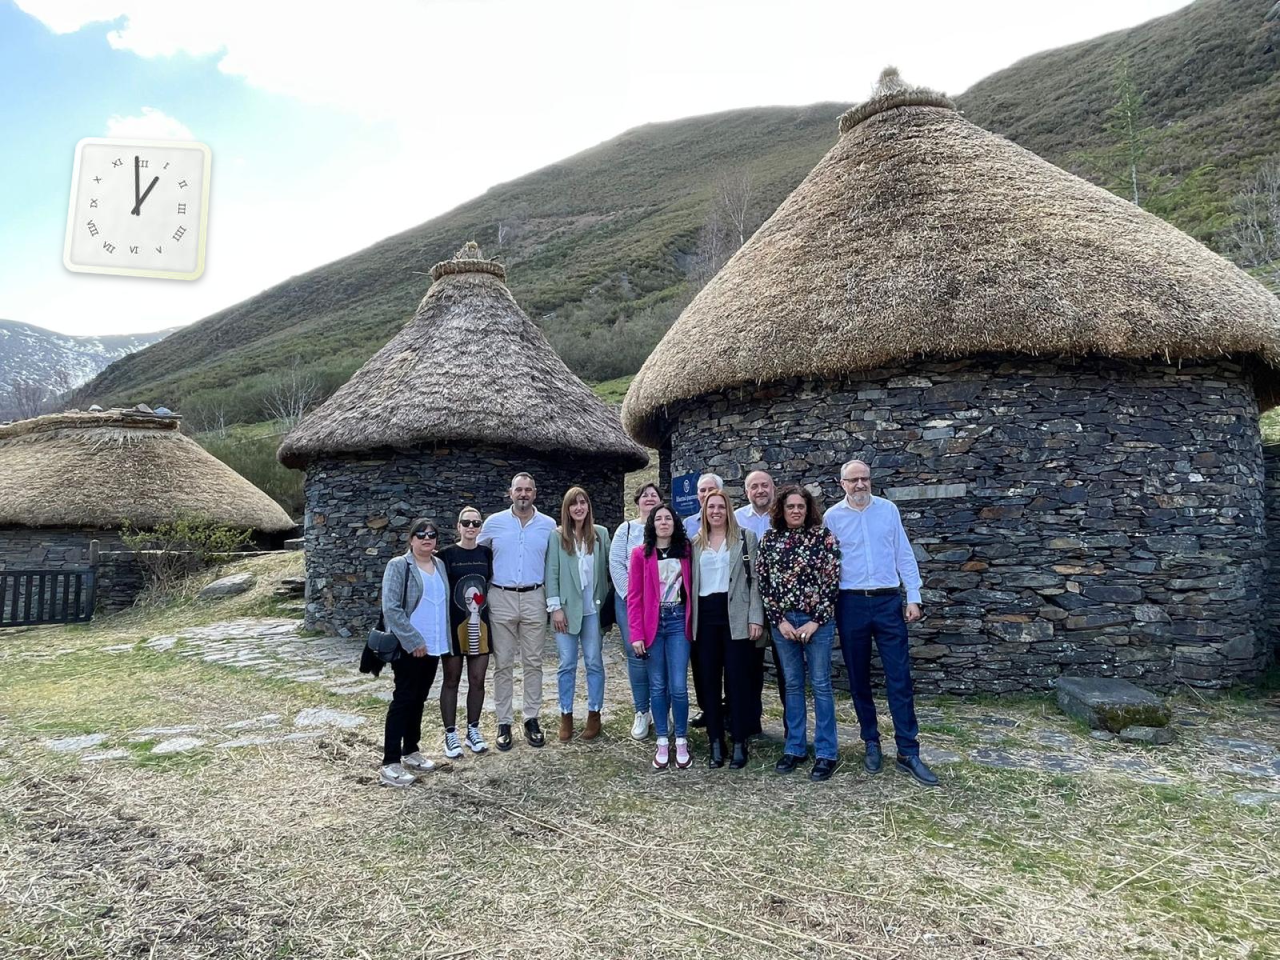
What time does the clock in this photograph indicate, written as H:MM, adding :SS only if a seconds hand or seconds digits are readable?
12:59
